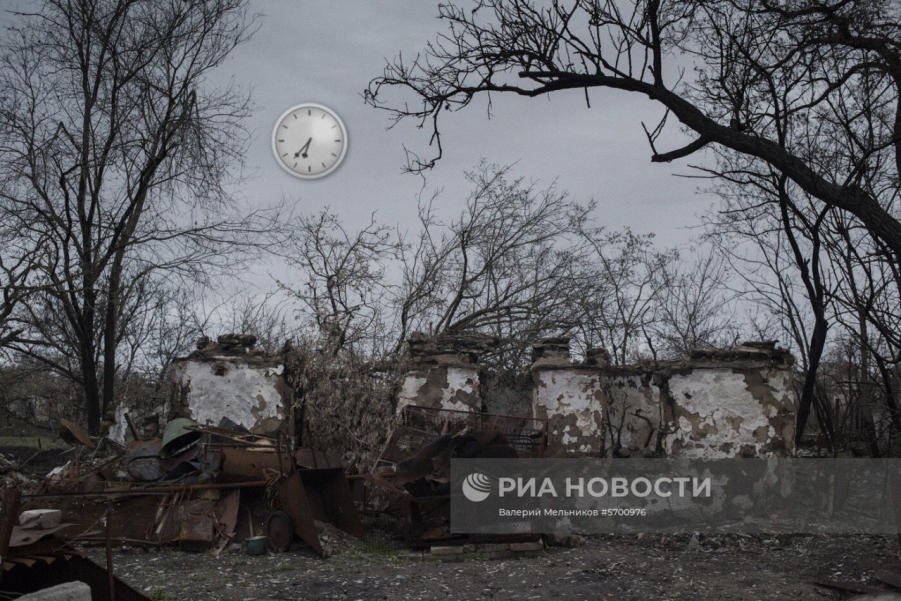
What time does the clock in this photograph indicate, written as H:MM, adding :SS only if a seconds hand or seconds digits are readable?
6:37
